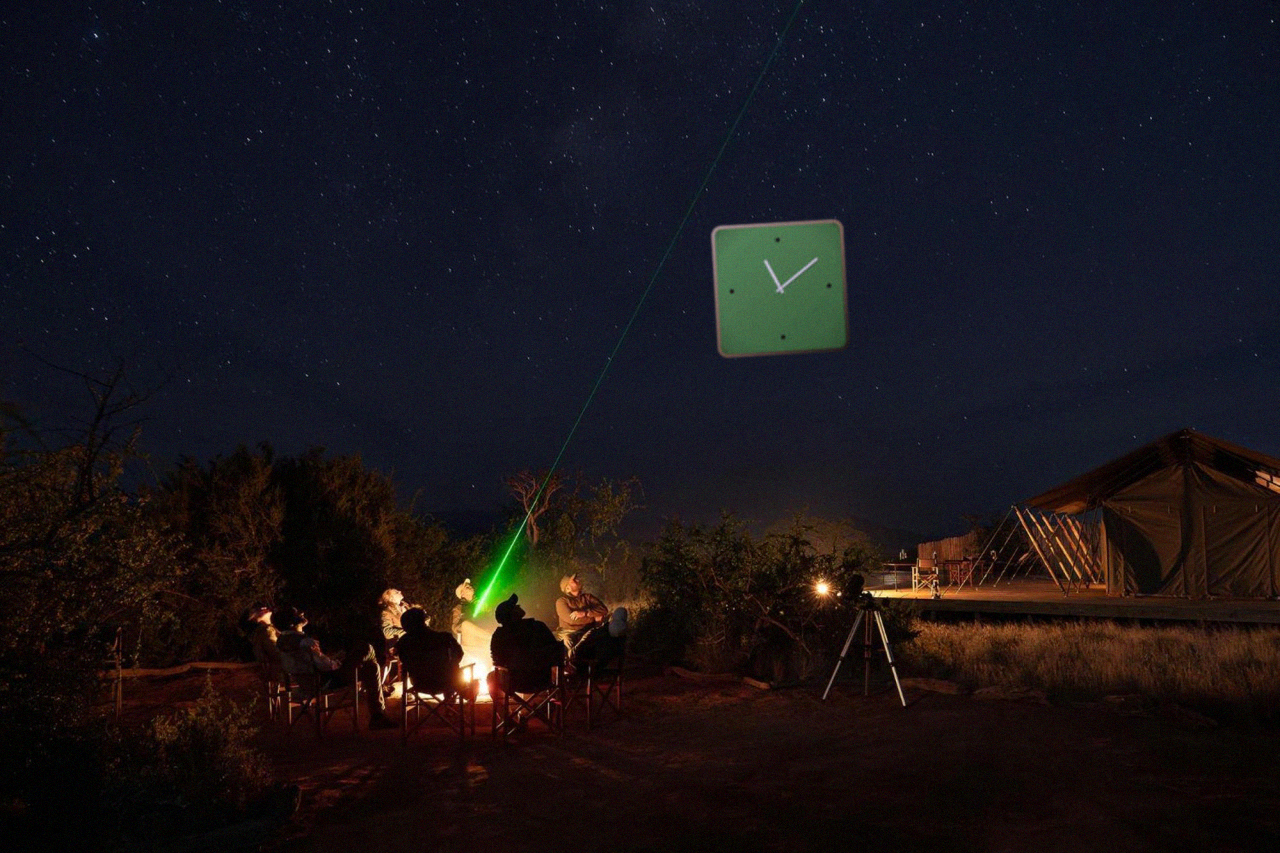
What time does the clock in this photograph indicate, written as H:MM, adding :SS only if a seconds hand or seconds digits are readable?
11:09
